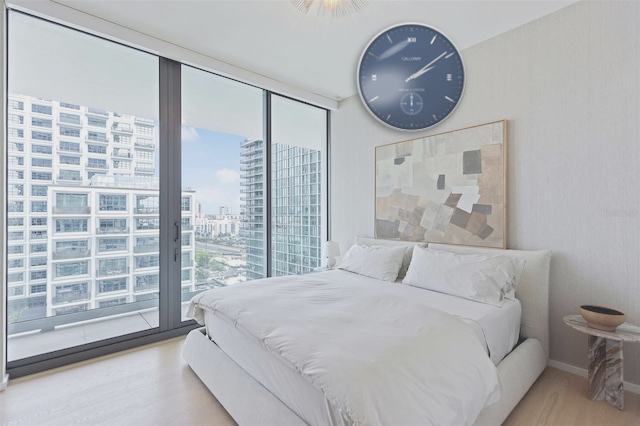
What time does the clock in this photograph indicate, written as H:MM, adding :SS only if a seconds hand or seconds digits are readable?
2:09
